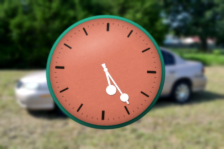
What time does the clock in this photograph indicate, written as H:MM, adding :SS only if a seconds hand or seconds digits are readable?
5:24
